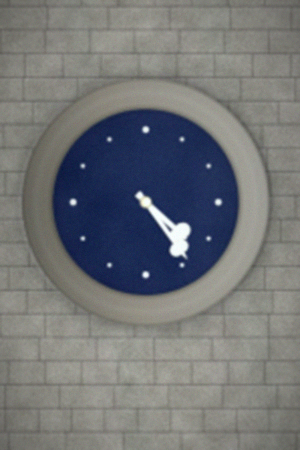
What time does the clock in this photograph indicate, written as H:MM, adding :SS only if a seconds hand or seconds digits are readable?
4:24
